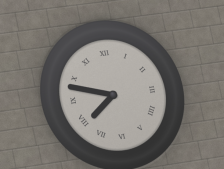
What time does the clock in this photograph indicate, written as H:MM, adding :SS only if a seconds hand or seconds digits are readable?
7:48
